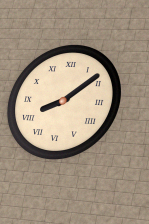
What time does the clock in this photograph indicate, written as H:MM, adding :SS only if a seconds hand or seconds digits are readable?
8:08
